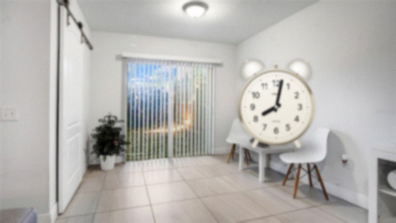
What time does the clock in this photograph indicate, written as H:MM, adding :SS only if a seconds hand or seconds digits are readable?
8:02
